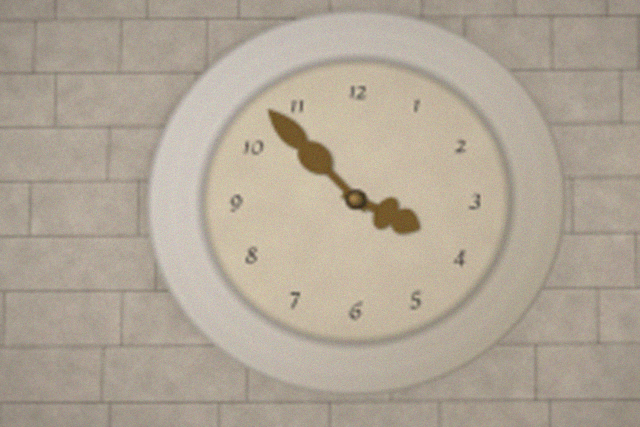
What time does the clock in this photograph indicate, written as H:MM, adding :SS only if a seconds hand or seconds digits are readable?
3:53
